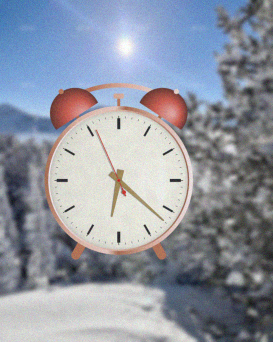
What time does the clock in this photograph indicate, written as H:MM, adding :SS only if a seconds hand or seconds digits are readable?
6:21:56
